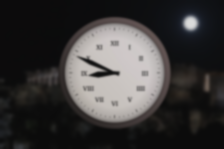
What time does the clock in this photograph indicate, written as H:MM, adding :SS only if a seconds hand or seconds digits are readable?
8:49
